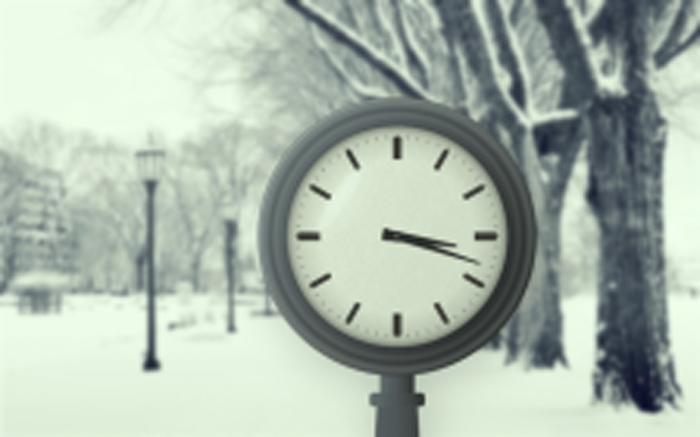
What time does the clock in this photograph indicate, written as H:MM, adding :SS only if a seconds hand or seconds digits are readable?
3:18
